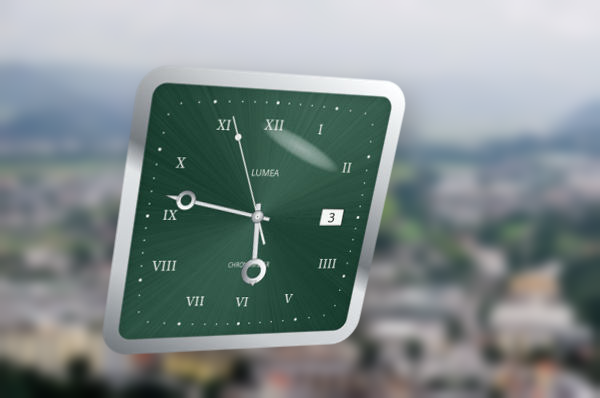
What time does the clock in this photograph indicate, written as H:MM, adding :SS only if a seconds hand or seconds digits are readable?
5:46:56
